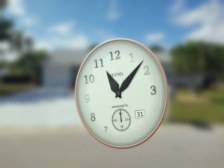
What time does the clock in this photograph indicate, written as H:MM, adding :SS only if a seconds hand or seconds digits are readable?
11:08
